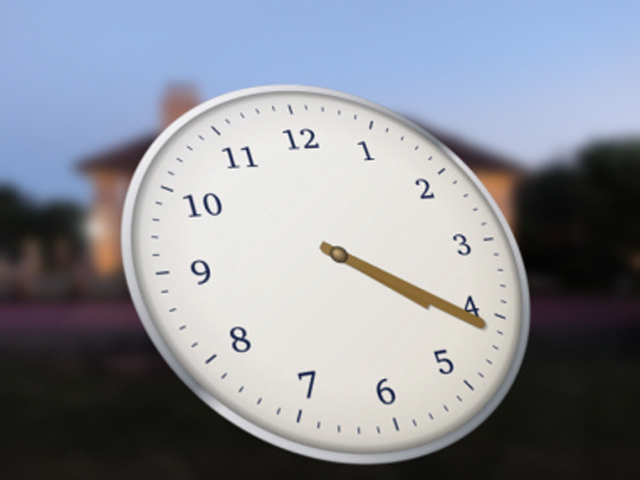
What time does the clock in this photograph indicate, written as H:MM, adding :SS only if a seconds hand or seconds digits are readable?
4:21
